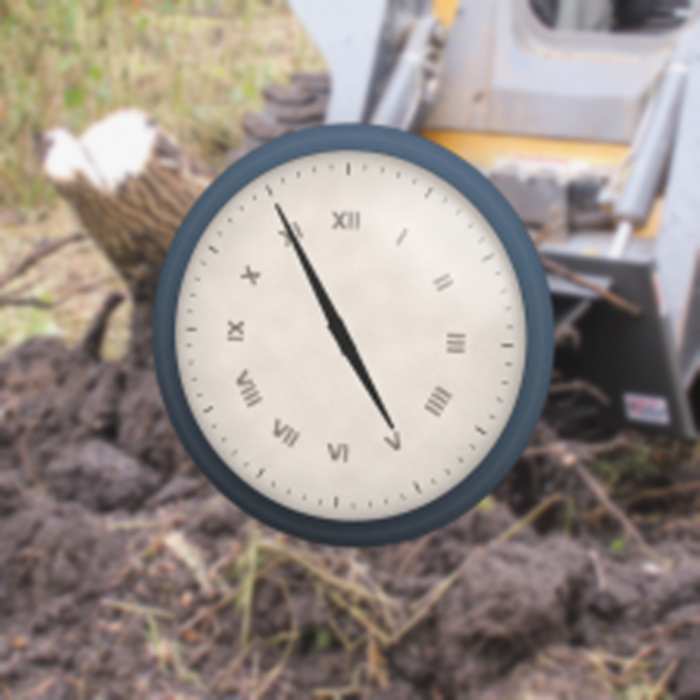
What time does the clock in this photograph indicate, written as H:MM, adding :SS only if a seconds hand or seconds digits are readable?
4:55
